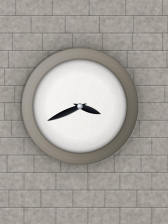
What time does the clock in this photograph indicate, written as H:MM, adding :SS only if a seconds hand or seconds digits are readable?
3:41
